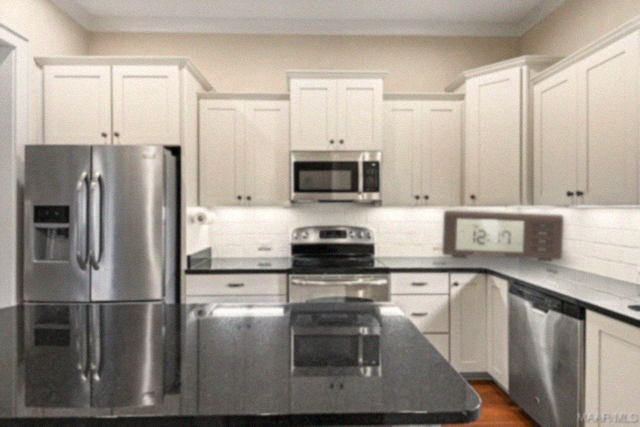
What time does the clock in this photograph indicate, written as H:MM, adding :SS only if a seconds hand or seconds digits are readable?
12:17
